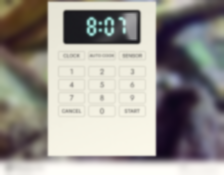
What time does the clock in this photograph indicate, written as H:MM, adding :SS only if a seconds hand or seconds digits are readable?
8:07
